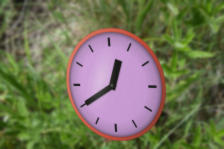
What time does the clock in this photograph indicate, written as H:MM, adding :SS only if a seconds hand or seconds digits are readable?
12:40
